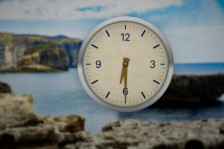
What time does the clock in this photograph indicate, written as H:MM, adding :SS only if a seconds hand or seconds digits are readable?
6:30
